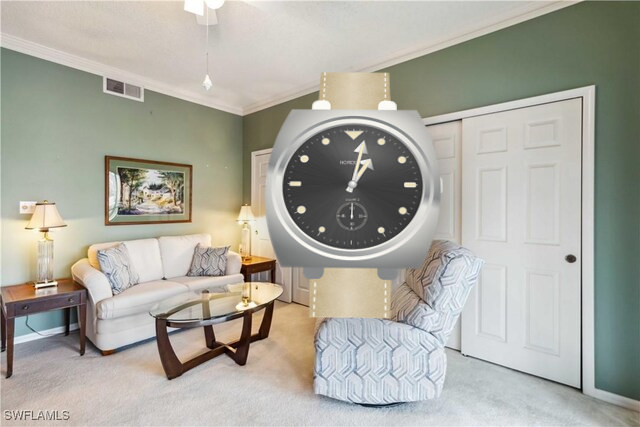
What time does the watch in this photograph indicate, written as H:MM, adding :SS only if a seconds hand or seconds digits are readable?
1:02
